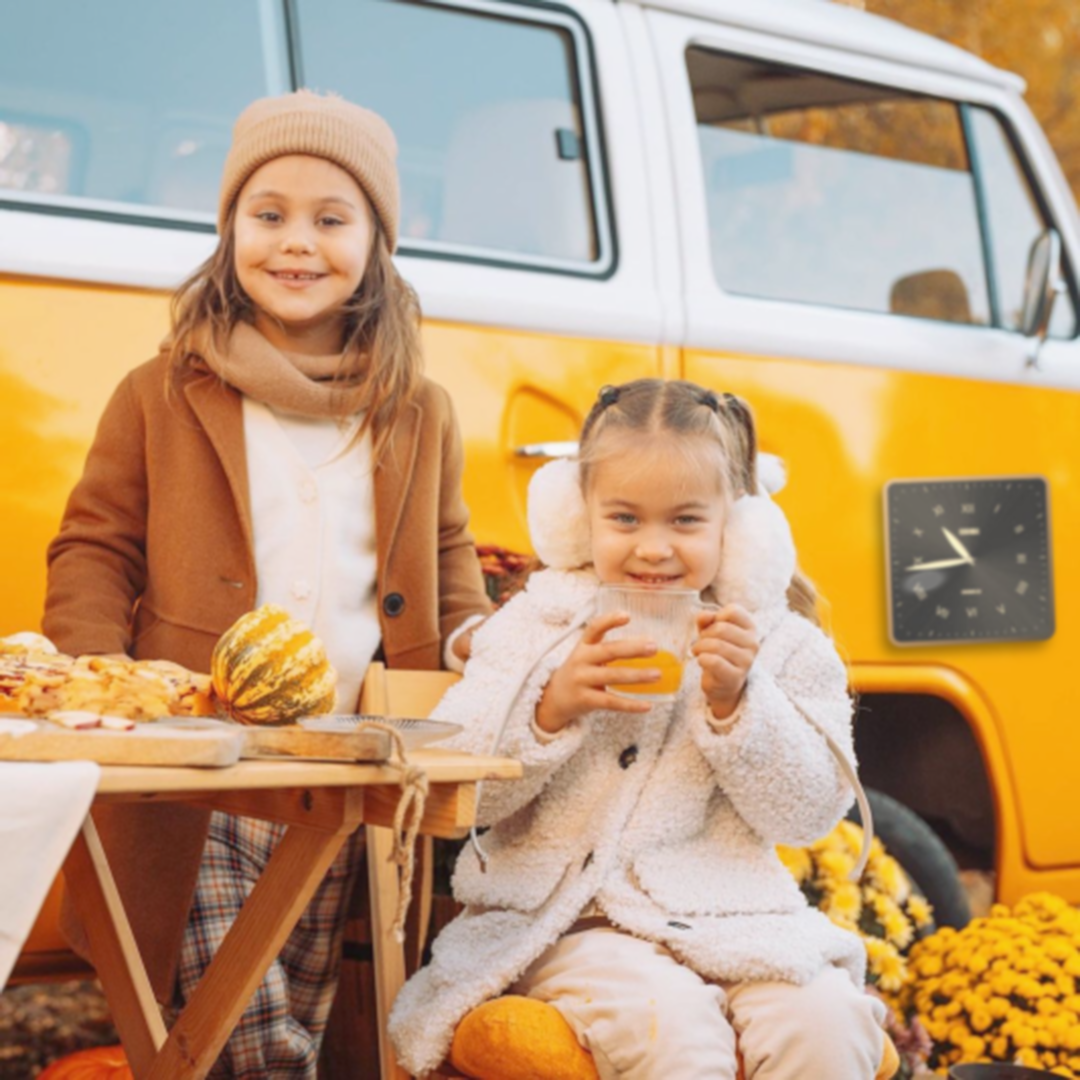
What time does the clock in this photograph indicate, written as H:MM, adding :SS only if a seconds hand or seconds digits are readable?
10:44
